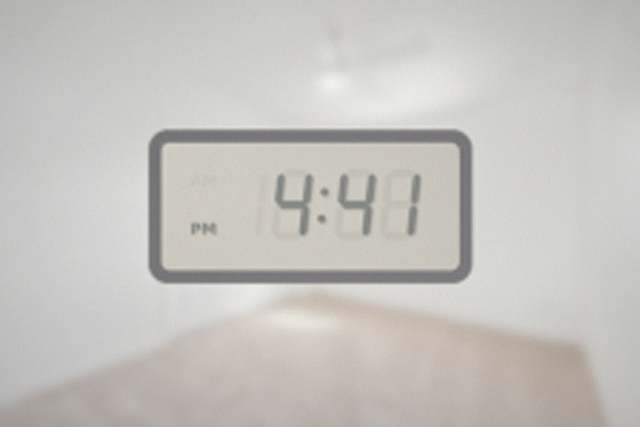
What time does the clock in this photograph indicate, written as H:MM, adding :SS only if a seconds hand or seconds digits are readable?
4:41
